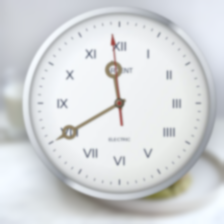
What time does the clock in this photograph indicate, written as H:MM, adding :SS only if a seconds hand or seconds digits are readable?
11:39:59
